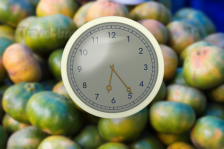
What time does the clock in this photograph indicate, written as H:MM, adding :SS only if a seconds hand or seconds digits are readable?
6:24
